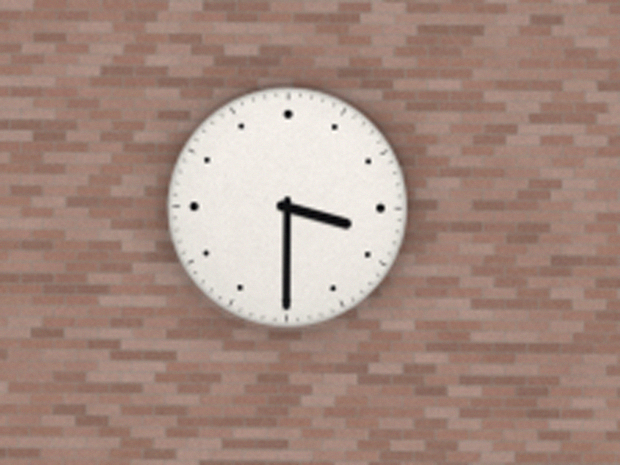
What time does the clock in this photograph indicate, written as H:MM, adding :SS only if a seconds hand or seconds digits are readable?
3:30
